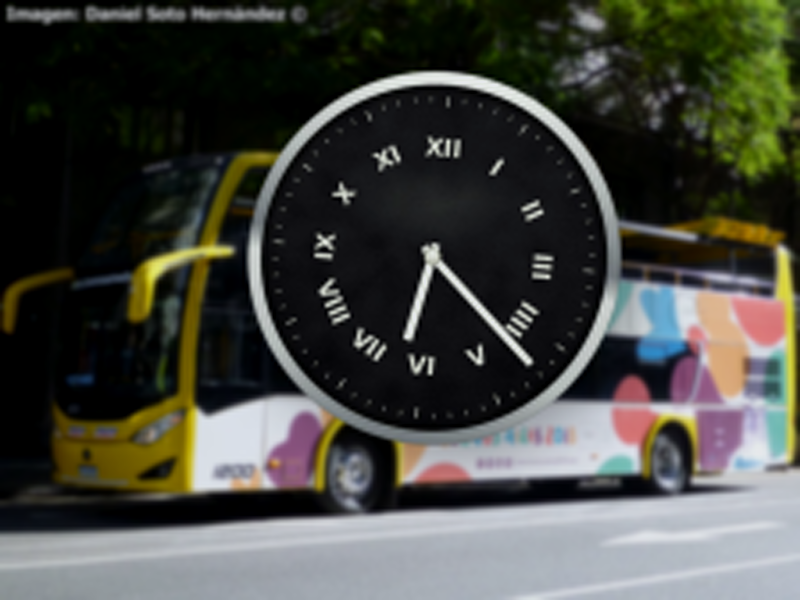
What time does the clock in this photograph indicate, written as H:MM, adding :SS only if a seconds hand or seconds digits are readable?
6:22
